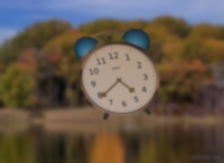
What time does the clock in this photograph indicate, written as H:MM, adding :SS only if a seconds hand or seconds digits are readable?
4:39
